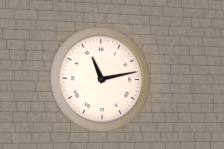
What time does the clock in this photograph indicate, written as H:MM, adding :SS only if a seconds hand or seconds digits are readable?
11:13
